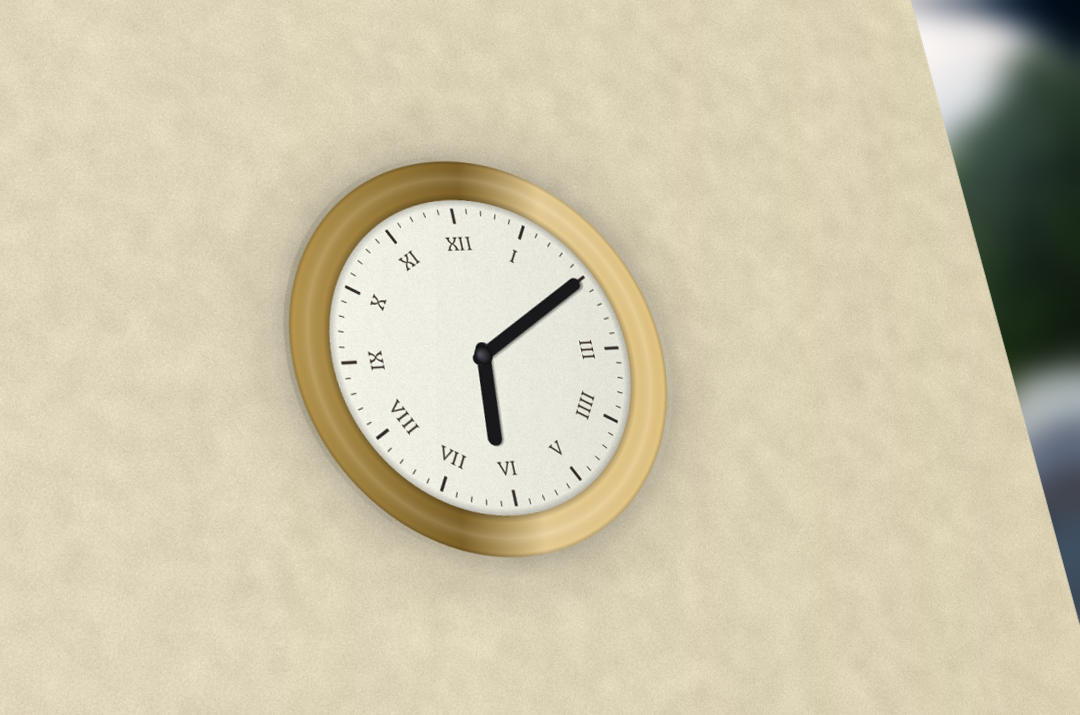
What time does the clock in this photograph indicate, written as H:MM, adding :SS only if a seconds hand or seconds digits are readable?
6:10
